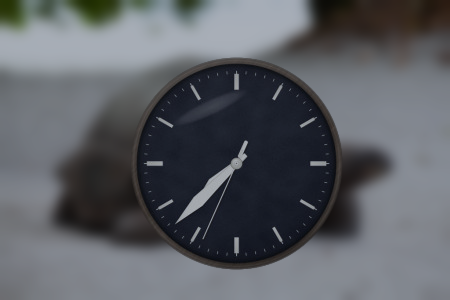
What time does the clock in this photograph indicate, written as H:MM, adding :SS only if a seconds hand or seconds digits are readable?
7:37:34
